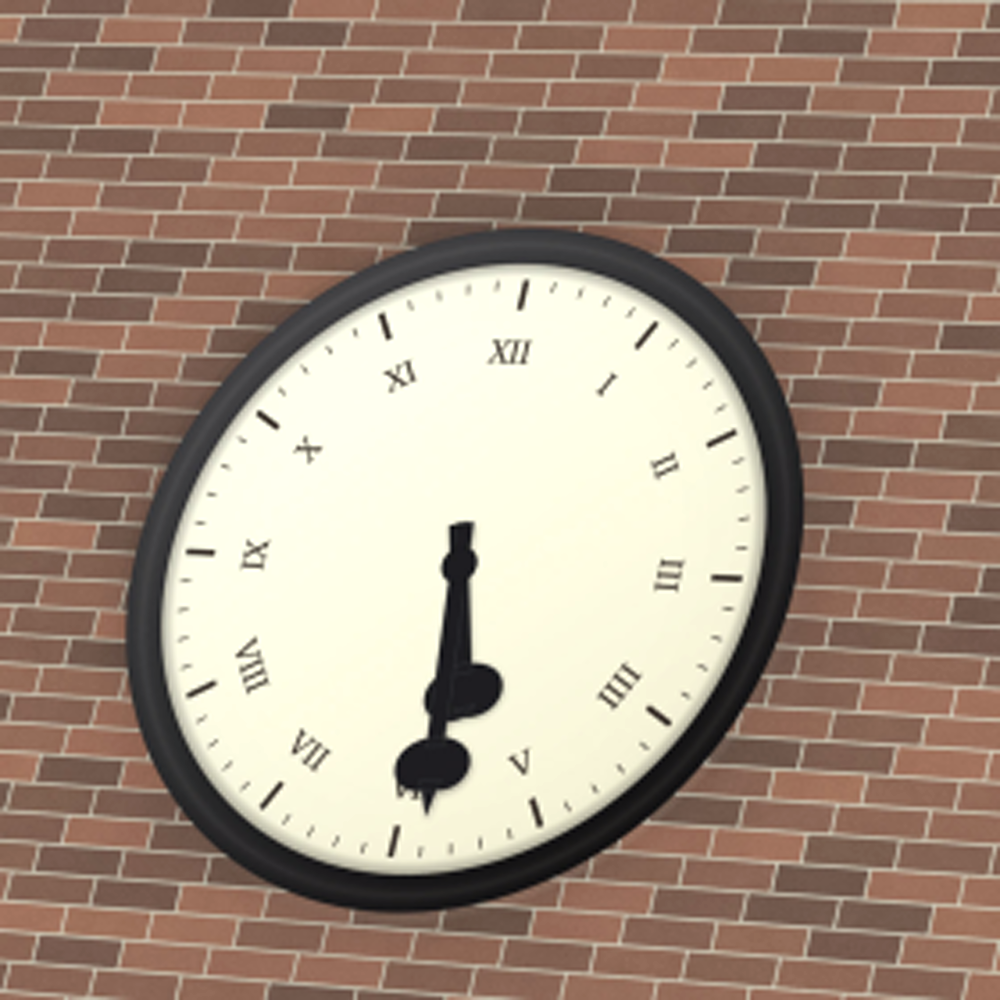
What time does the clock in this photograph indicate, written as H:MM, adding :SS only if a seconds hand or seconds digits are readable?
5:29
